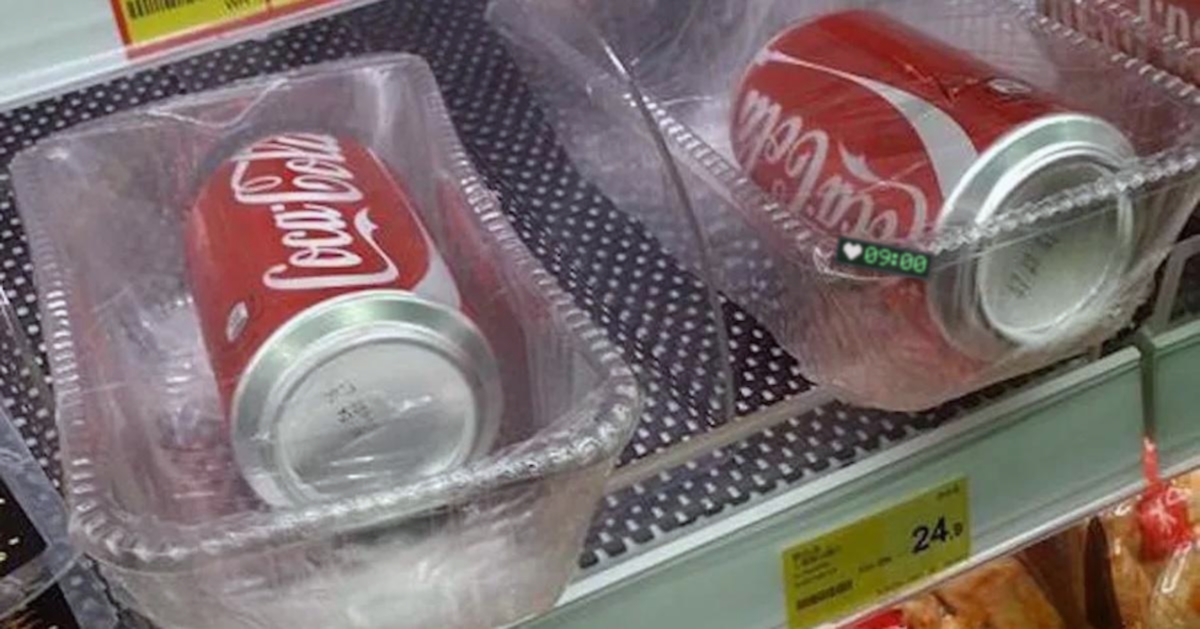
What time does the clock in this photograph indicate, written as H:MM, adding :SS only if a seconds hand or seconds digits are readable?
9:00
